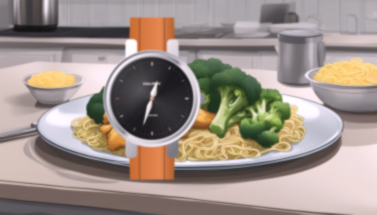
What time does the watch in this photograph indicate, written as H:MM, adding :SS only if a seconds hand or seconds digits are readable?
12:33
